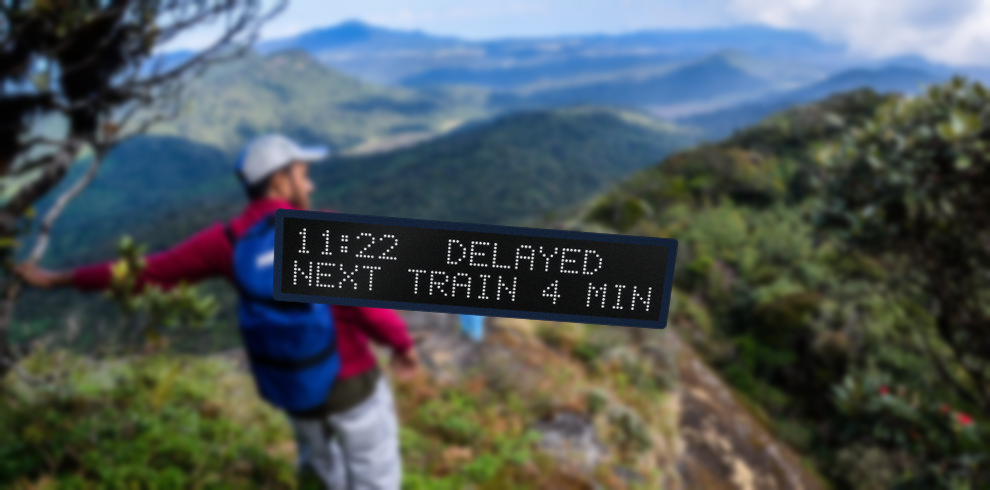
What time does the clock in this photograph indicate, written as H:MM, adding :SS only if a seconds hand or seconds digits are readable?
11:22
